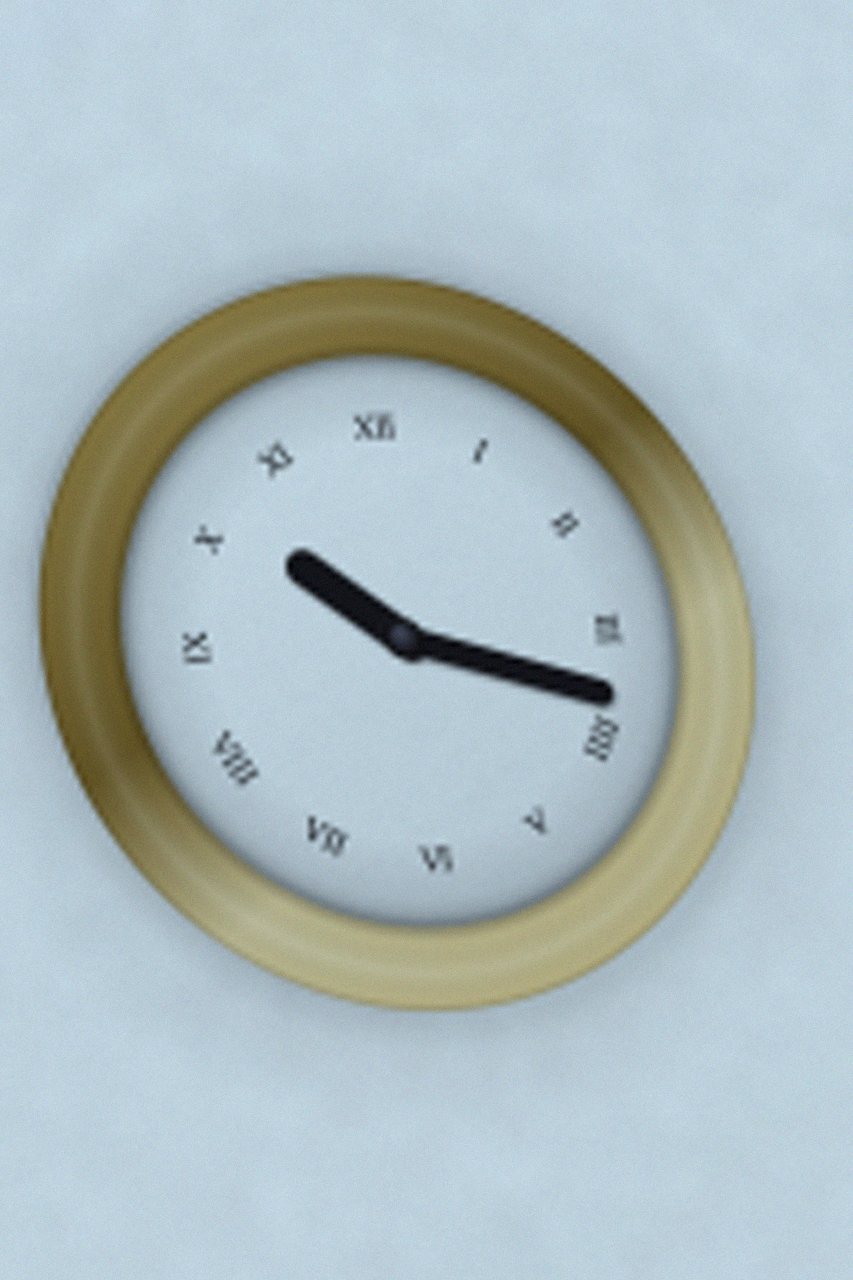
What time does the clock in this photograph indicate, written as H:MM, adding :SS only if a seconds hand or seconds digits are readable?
10:18
